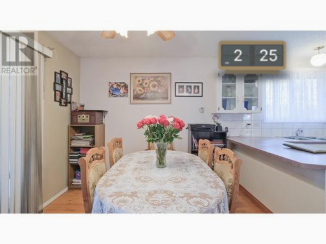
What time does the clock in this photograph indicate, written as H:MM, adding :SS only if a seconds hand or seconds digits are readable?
2:25
